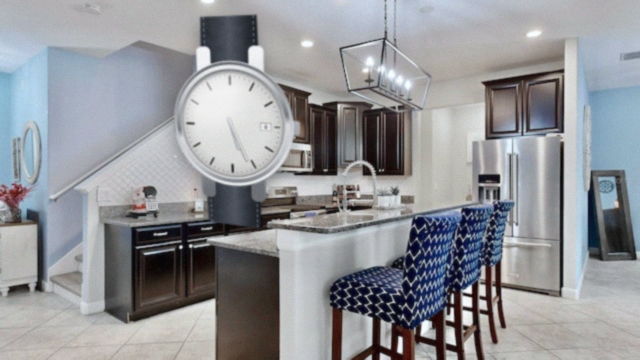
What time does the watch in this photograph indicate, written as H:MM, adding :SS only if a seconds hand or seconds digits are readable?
5:26
